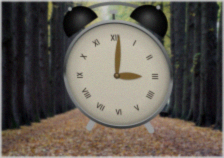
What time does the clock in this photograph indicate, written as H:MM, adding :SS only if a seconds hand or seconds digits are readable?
3:01
